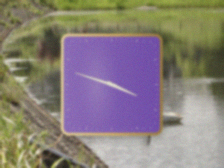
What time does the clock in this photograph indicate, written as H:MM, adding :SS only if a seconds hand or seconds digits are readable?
3:48
